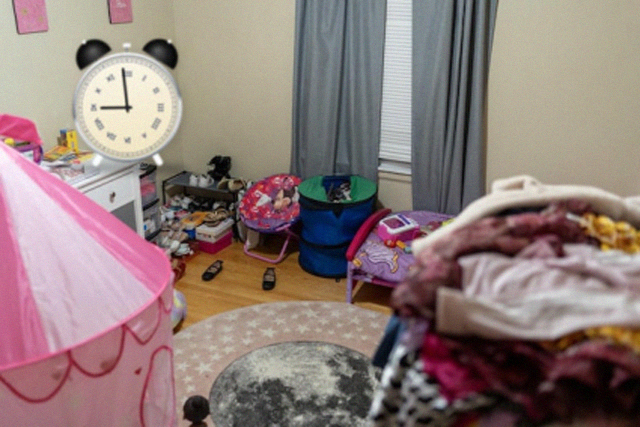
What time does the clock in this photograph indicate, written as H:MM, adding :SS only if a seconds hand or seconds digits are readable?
8:59
